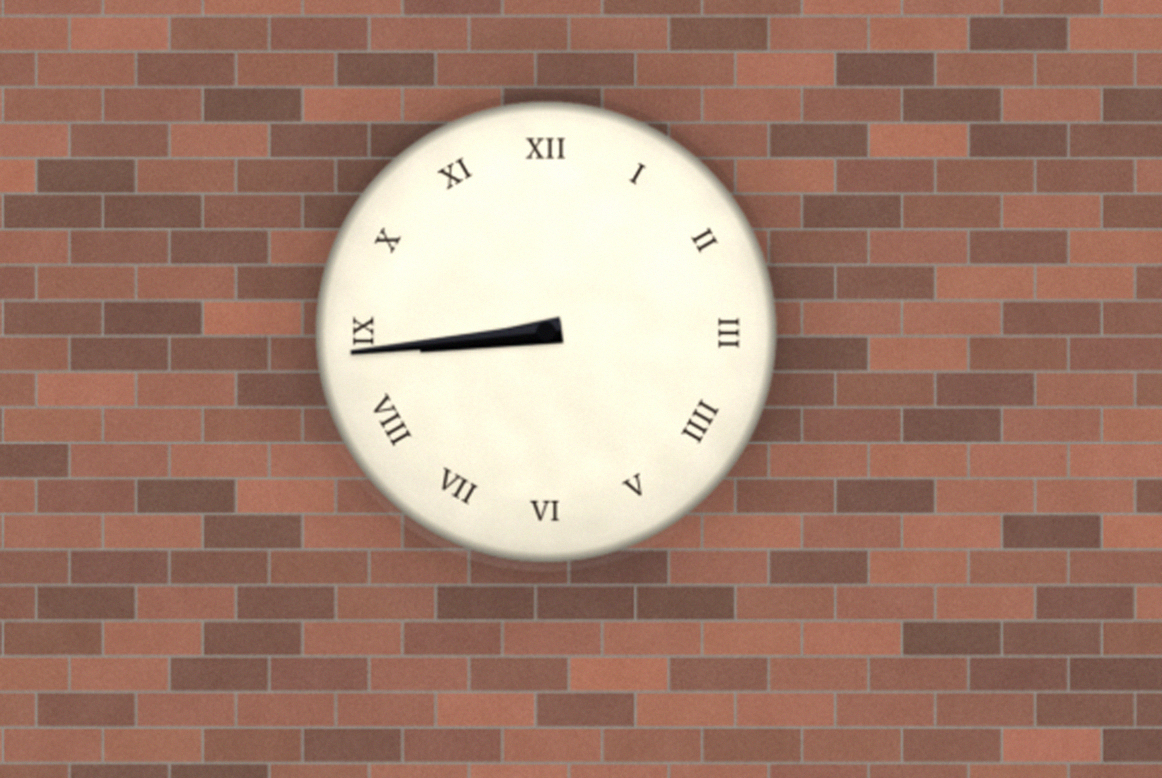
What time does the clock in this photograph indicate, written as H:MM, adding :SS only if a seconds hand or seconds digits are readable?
8:44
